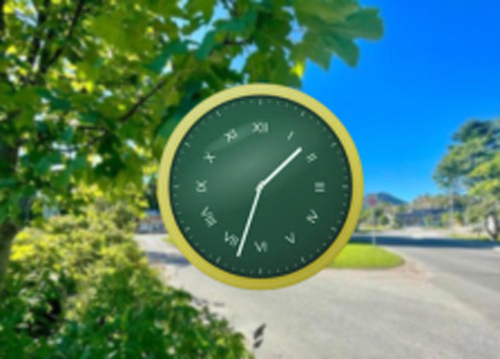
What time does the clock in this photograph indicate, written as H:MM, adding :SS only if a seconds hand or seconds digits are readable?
1:33
